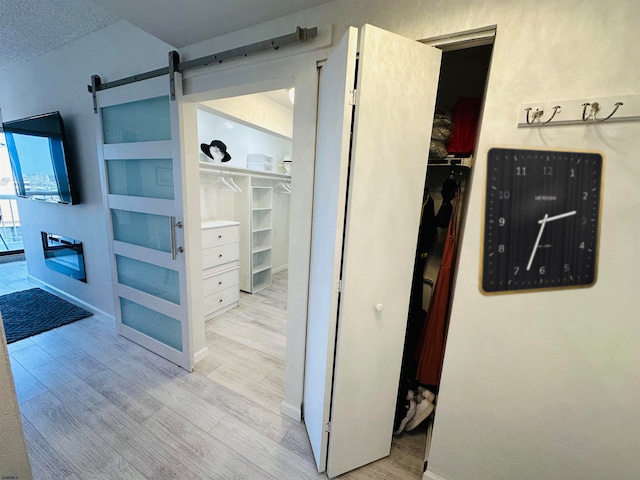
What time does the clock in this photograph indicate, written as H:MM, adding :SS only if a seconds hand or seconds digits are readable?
2:33
